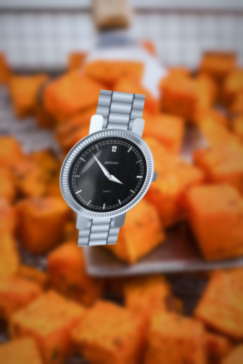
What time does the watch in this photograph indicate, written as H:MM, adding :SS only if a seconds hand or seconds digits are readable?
3:53
